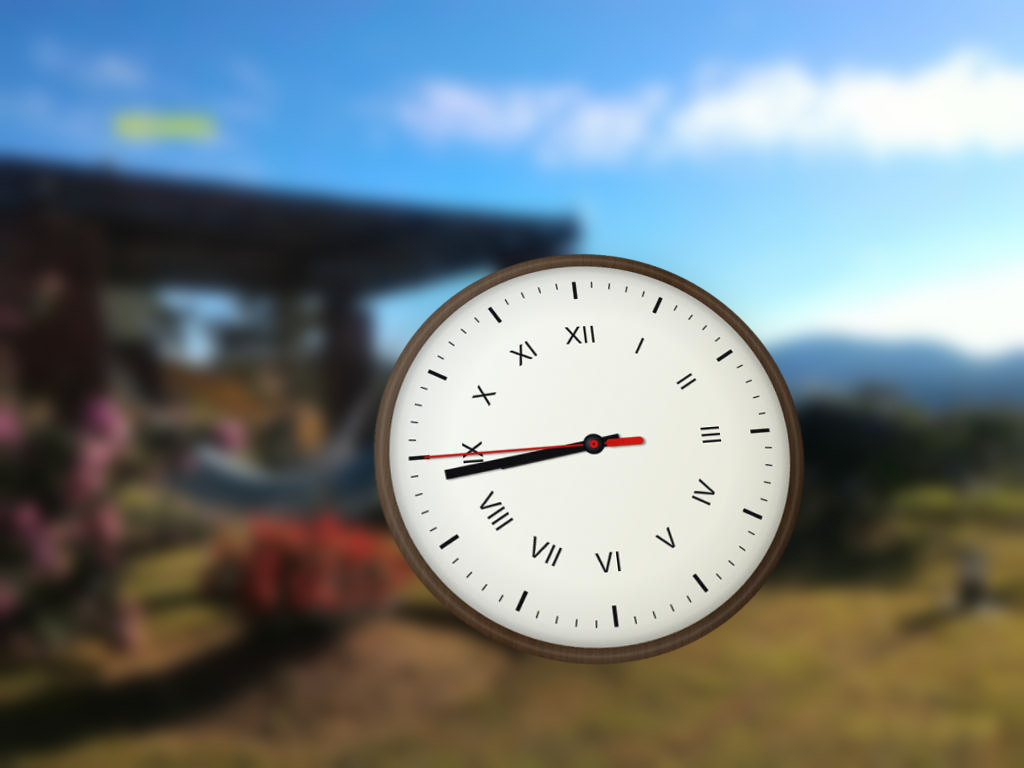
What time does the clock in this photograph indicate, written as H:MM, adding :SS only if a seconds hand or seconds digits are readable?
8:43:45
